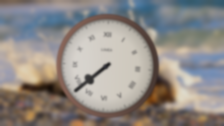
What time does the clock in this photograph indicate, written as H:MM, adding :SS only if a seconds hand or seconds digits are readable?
7:38
